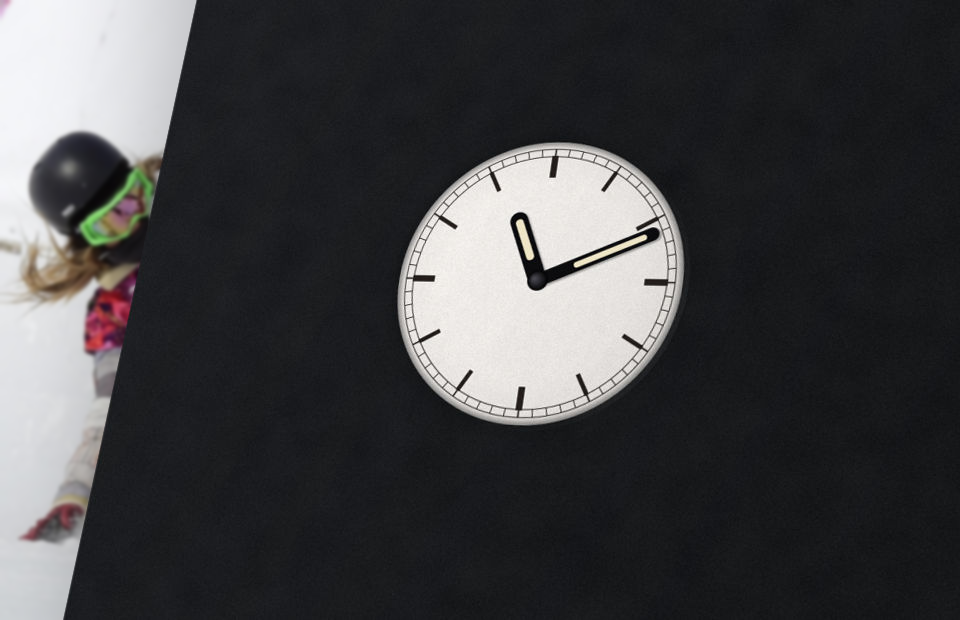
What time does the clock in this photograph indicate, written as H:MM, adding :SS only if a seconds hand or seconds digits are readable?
11:11
